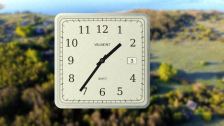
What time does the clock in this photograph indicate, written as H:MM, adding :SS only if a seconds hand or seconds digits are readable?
1:36
